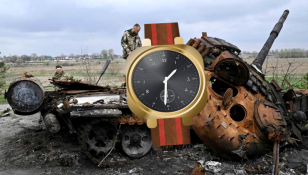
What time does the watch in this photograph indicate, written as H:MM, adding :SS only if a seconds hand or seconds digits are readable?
1:31
